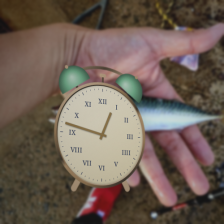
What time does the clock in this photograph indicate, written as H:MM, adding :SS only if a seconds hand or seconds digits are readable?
12:47
